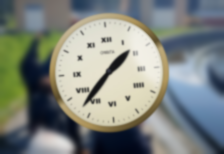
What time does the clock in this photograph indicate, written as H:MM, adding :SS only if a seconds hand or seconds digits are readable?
1:37
